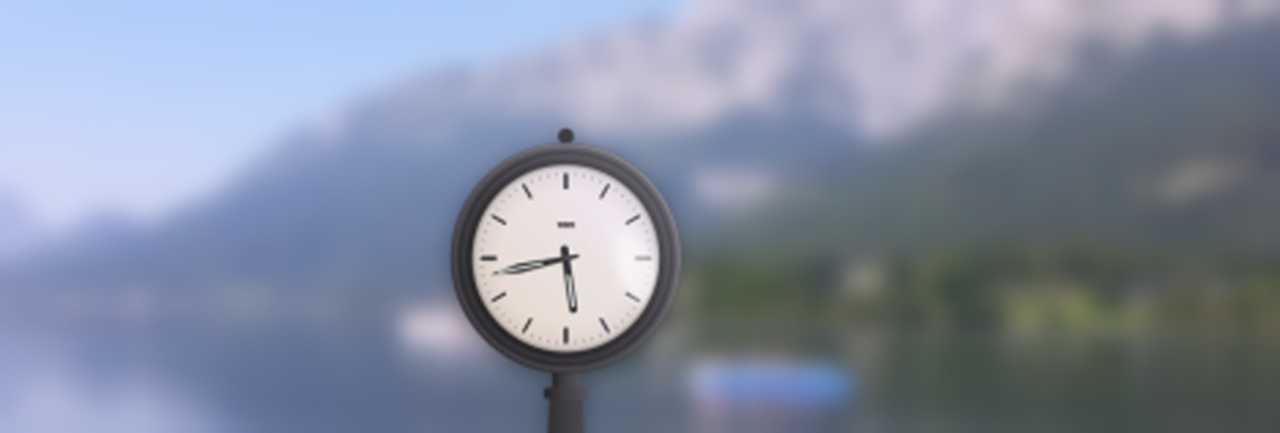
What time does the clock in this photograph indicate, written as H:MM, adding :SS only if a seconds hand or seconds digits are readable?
5:43
